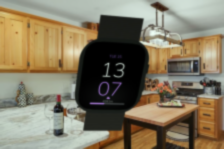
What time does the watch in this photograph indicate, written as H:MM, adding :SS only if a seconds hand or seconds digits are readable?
13:07
